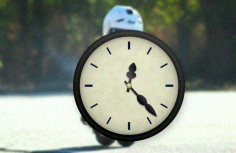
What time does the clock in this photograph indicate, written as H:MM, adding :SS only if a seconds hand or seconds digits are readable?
12:23
